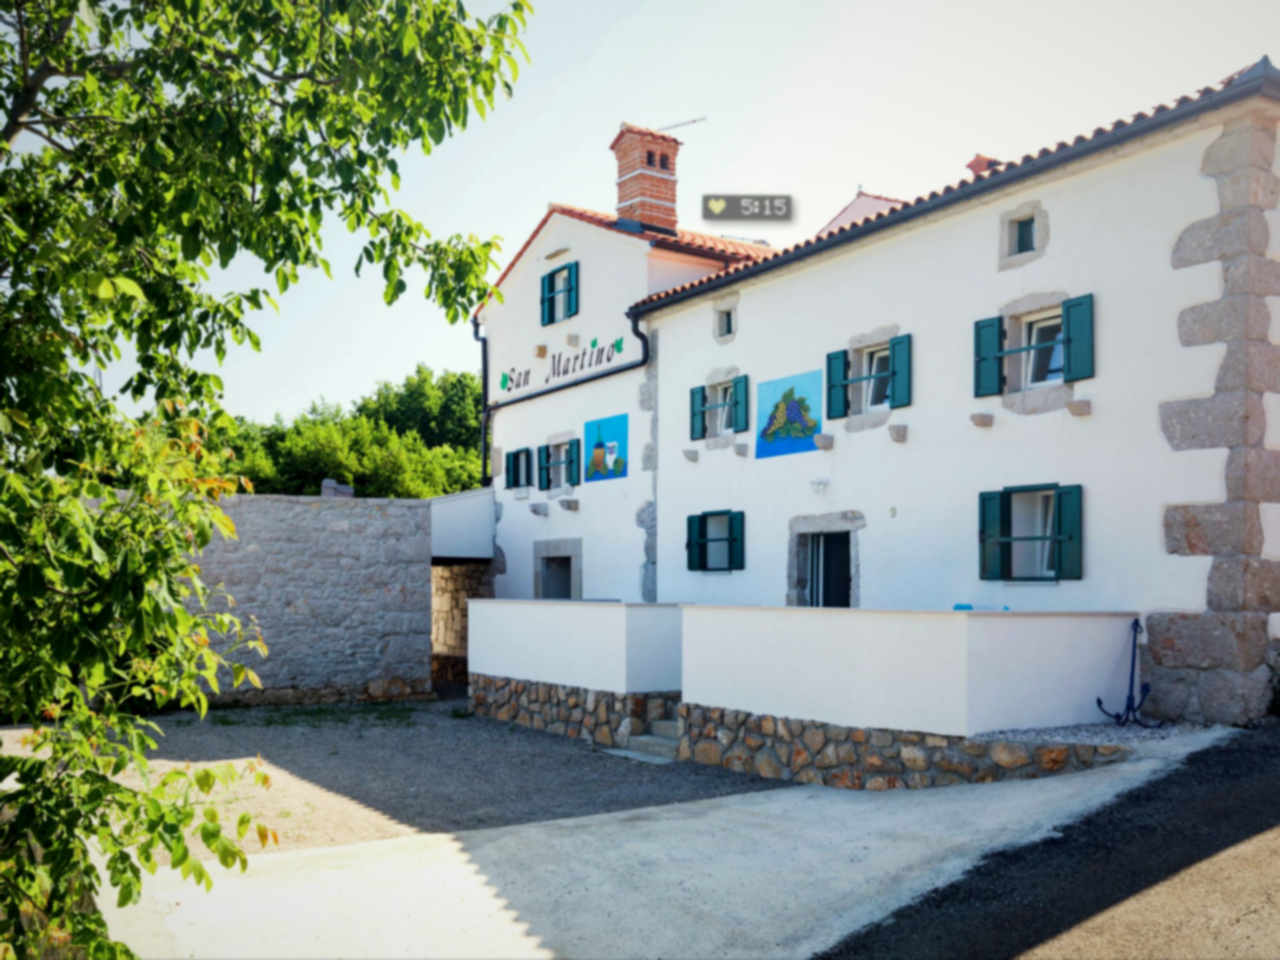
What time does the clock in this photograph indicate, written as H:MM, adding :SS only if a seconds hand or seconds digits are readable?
5:15
